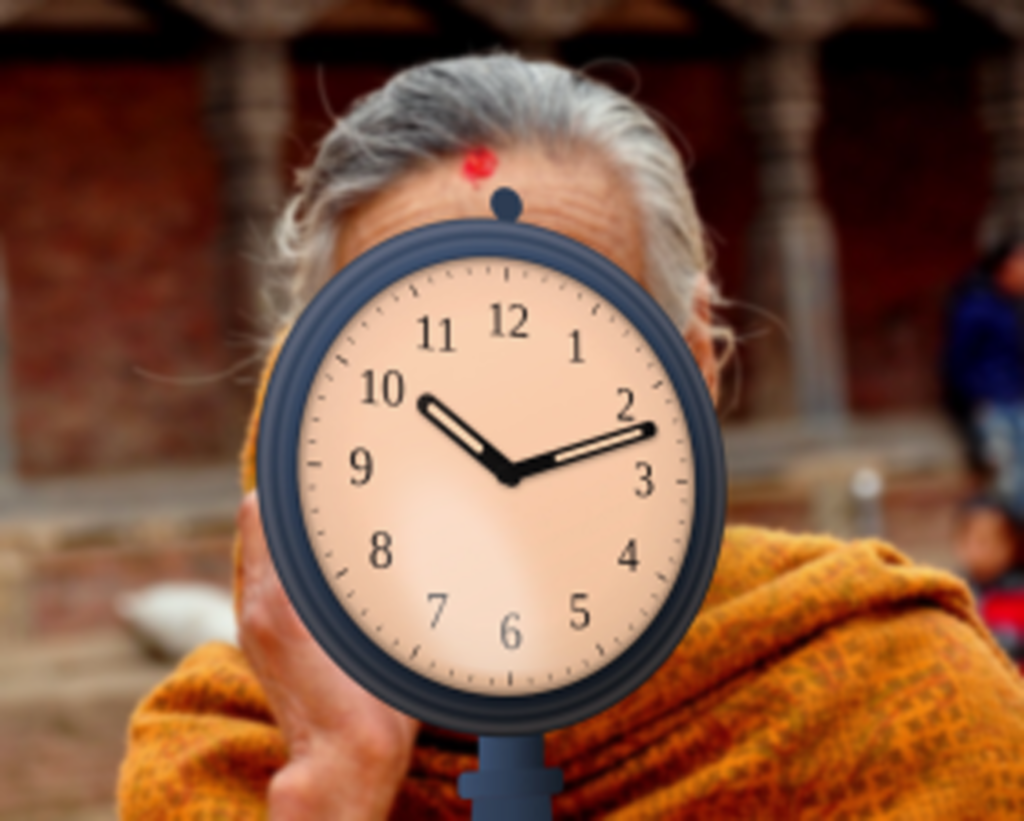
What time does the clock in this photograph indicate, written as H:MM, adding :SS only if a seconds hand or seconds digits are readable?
10:12
